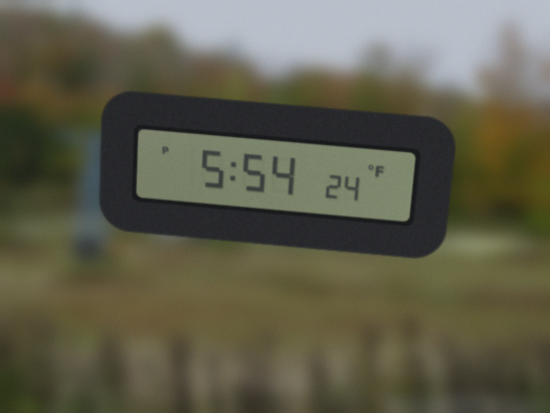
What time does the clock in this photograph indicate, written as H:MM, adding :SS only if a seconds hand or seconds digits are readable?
5:54
